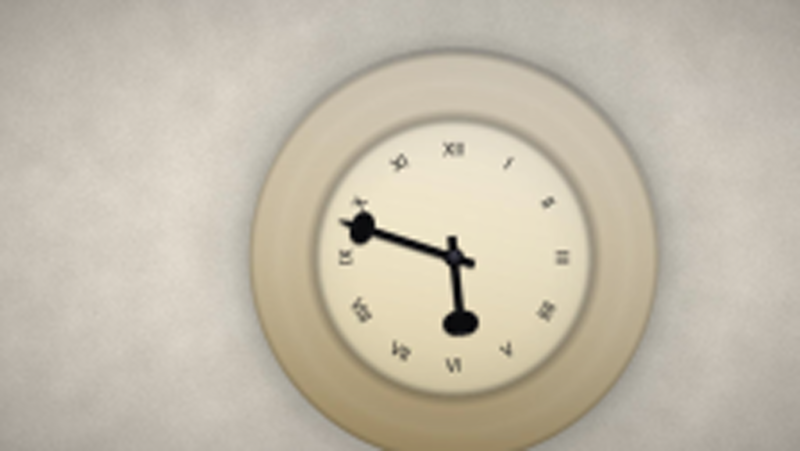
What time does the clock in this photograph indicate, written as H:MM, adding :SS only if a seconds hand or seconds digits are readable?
5:48
